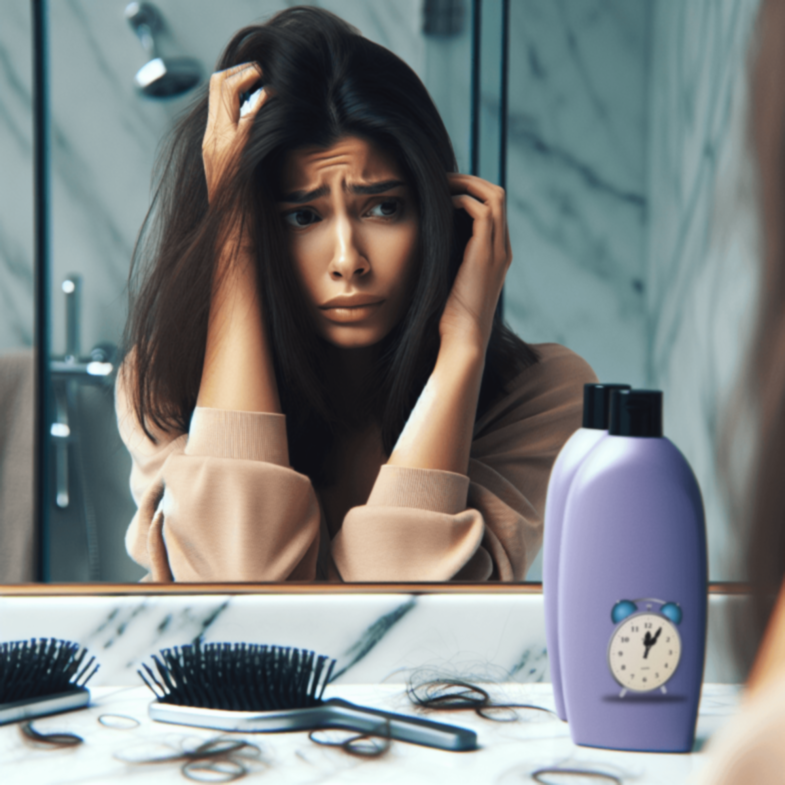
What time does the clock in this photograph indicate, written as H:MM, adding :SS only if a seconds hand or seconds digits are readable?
12:05
